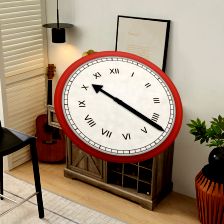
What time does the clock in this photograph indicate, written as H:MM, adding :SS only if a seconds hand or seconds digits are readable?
10:22
